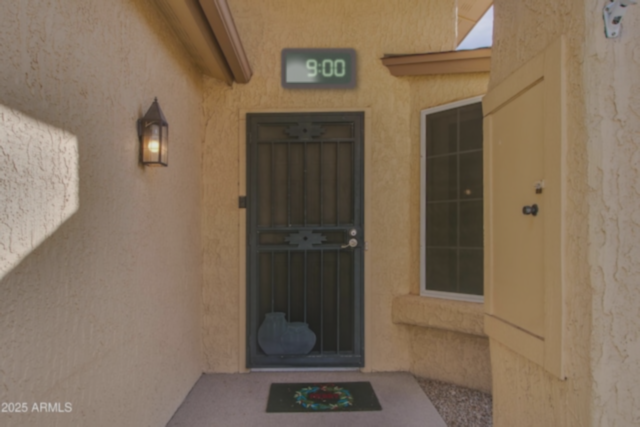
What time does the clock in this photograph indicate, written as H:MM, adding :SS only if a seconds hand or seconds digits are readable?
9:00
